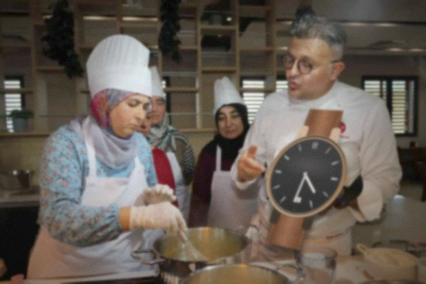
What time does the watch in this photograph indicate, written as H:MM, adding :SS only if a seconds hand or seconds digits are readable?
4:31
